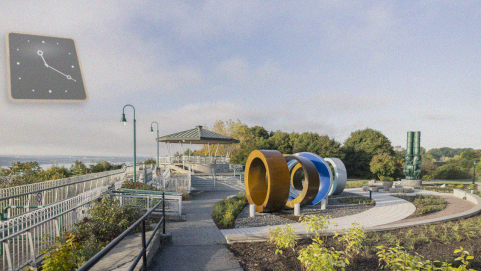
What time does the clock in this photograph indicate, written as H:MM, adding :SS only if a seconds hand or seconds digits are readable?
11:20
